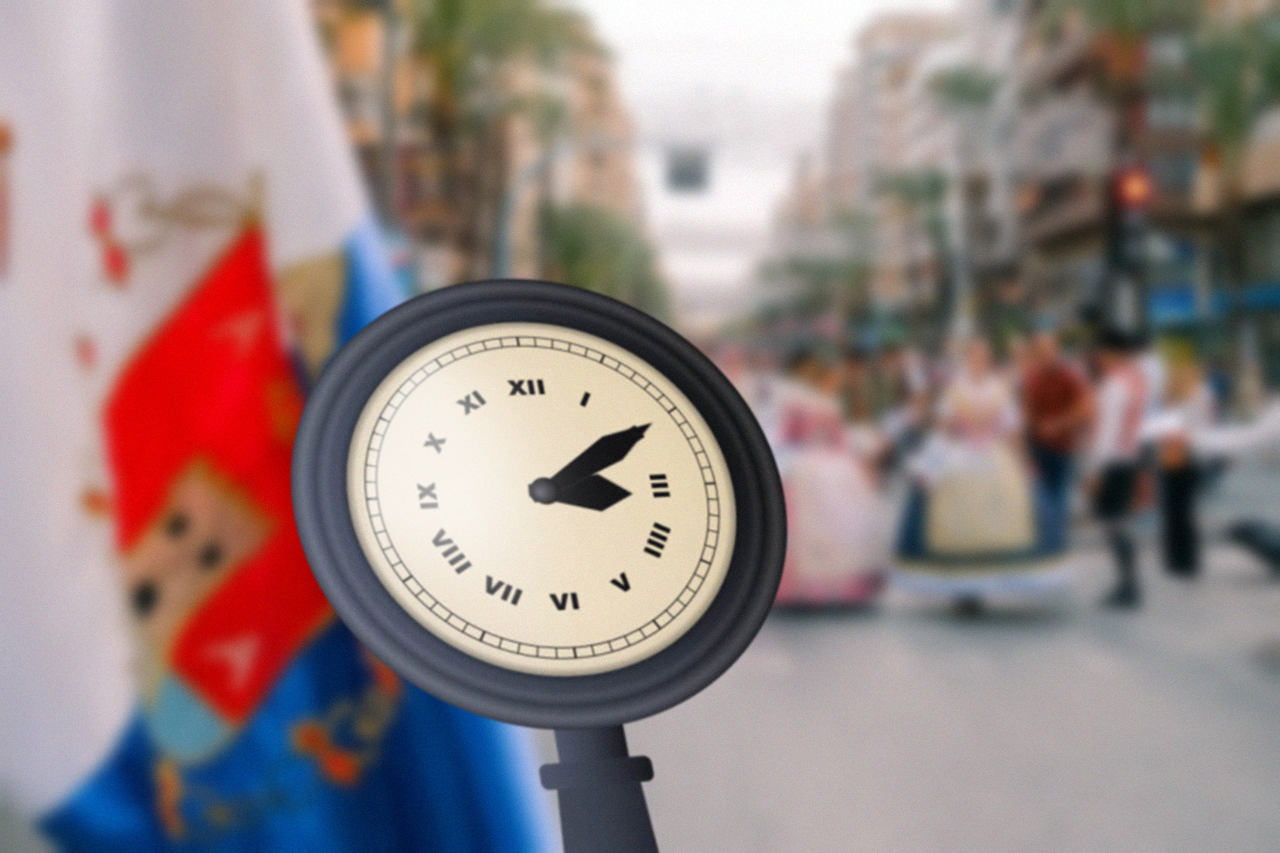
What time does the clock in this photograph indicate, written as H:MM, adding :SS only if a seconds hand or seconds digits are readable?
3:10
